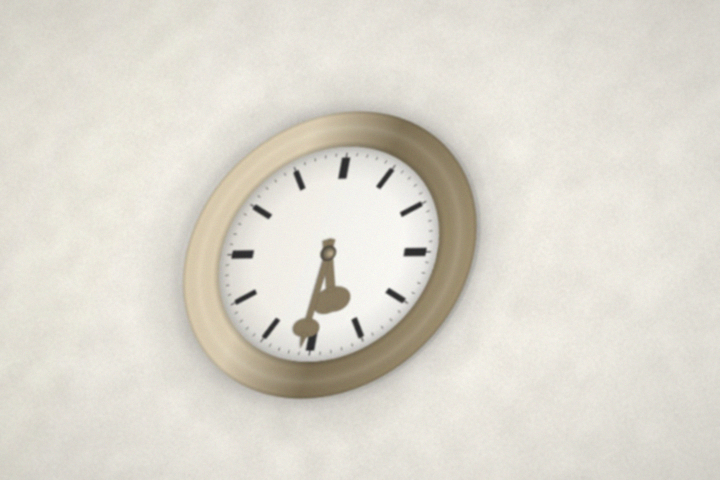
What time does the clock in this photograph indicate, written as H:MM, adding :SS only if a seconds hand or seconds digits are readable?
5:31
